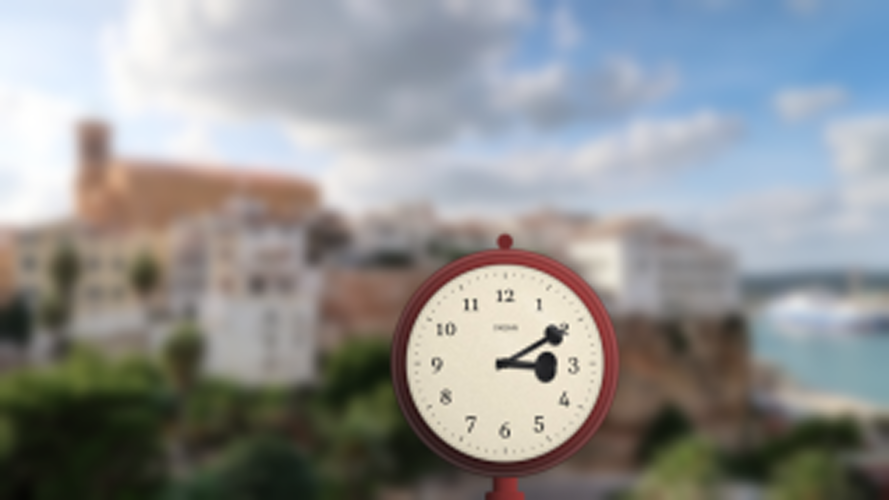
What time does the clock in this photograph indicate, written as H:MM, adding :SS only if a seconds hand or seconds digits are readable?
3:10
